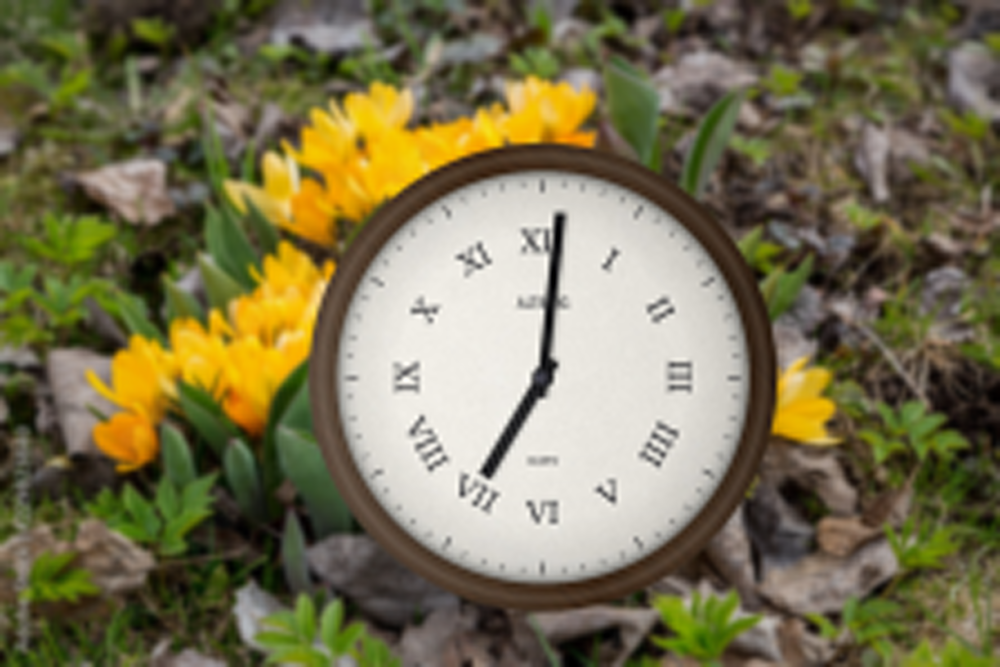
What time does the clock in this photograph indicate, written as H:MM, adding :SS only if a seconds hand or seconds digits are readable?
7:01
